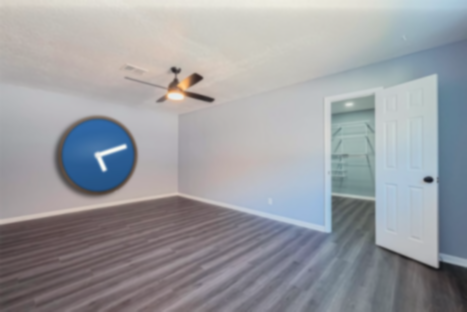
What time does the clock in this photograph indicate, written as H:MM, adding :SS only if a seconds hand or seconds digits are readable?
5:12
